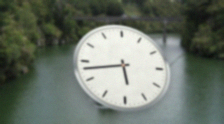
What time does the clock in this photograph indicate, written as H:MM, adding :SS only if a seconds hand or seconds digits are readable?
5:43
